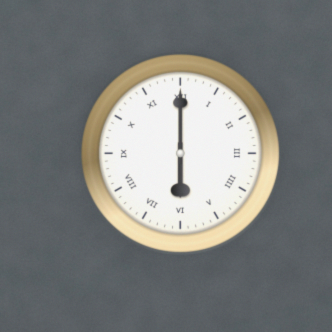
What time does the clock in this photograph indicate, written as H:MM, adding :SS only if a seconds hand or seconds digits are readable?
6:00
